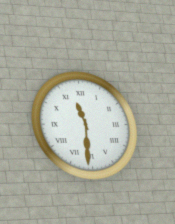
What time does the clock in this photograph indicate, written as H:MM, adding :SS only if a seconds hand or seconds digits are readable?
11:31
